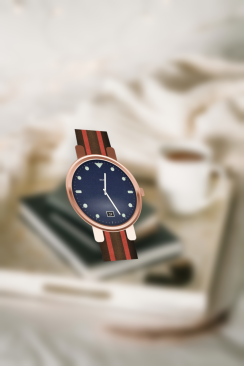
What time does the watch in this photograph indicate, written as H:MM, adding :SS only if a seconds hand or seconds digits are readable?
12:26
